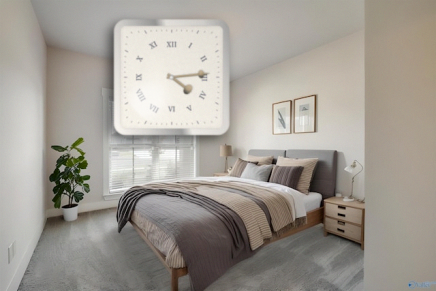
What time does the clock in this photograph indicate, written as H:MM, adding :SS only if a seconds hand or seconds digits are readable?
4:14
